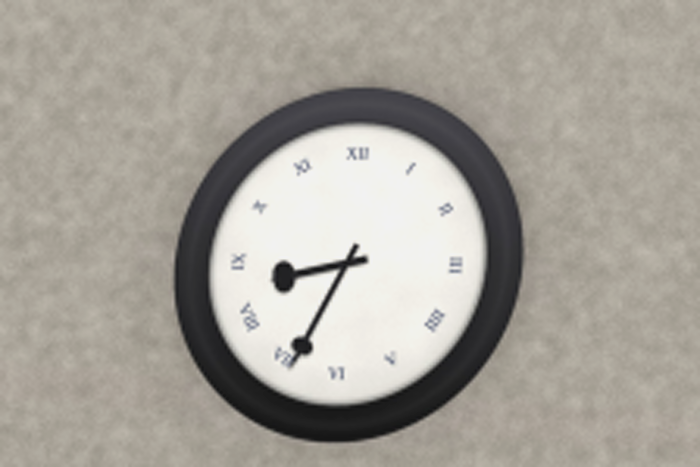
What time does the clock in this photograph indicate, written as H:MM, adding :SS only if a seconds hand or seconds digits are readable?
8:34
